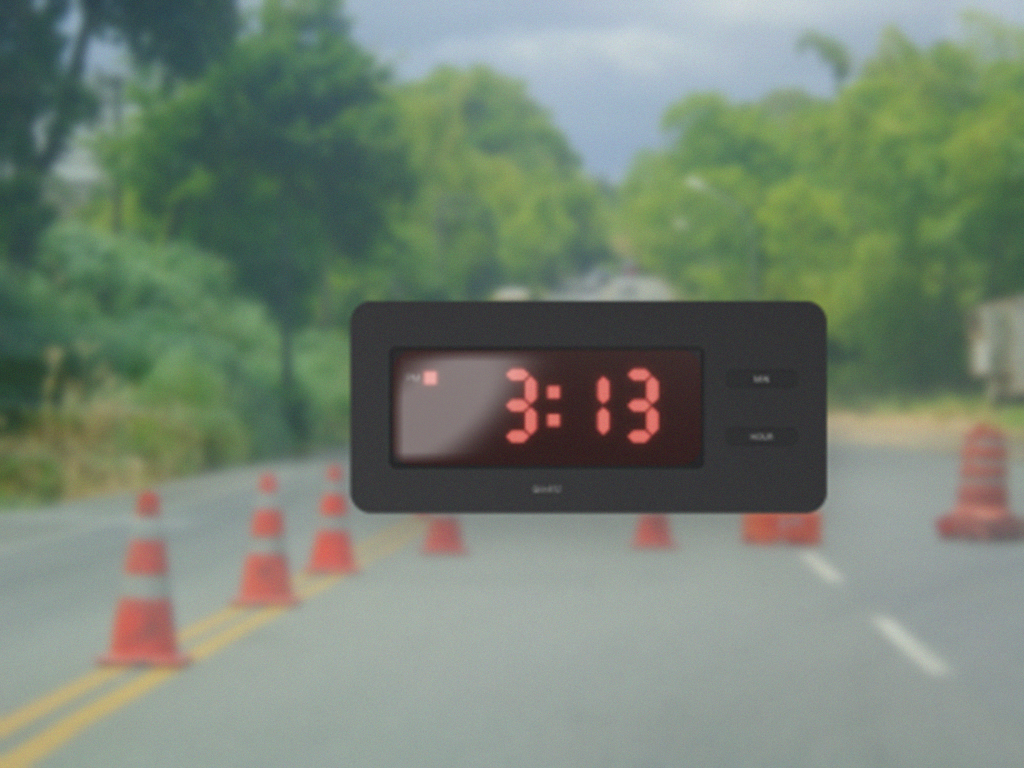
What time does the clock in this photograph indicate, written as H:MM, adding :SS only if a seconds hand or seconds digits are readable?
3:13
